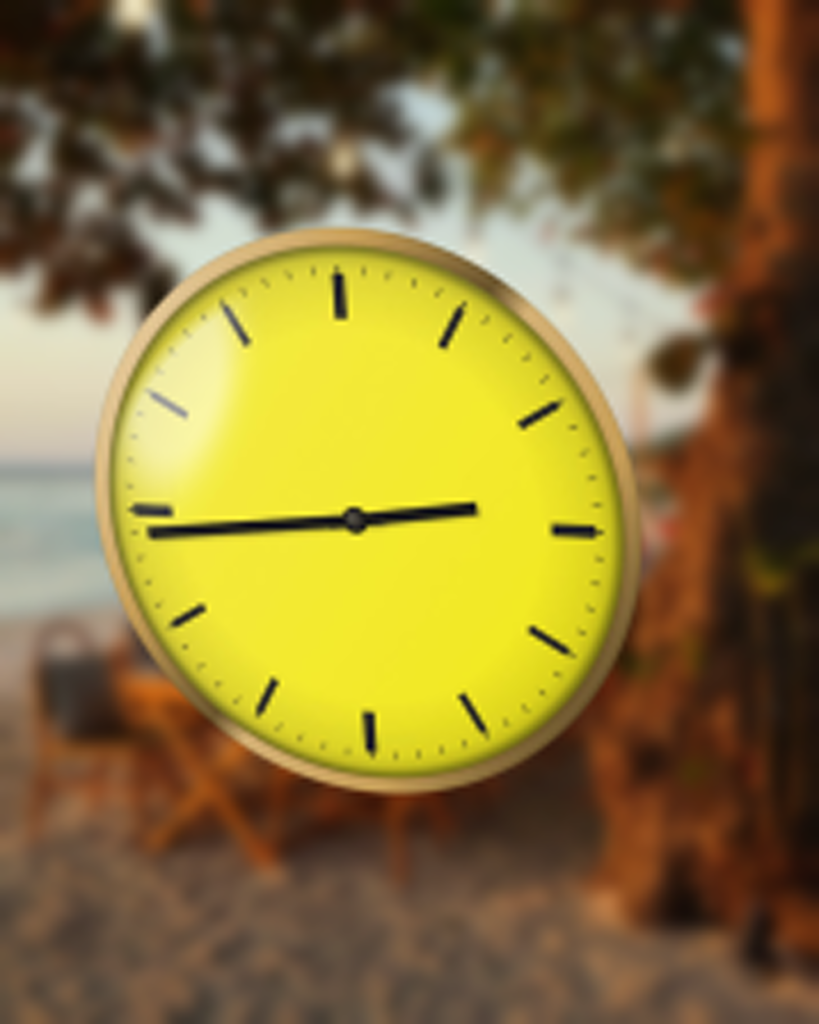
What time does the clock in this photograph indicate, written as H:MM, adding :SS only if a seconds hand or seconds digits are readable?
2:44
